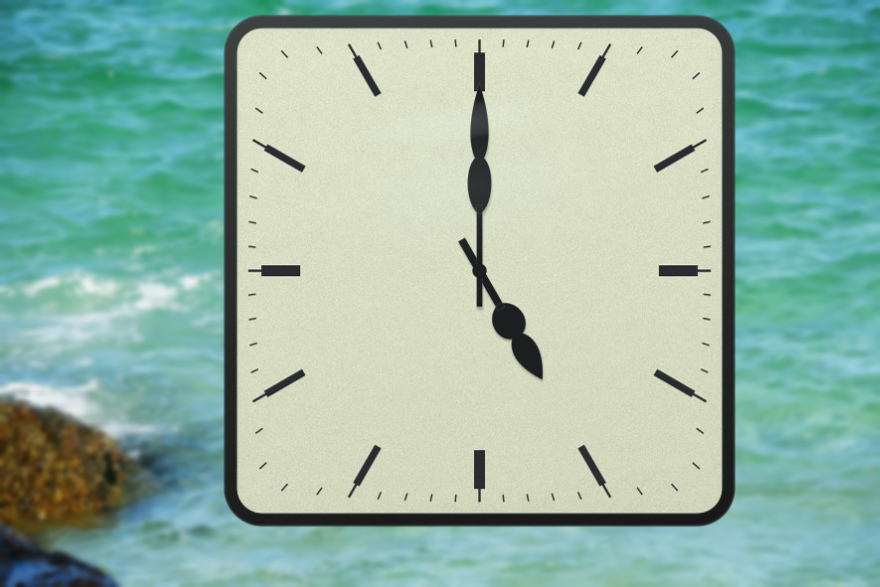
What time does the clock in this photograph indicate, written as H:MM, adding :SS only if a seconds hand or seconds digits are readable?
5:00
